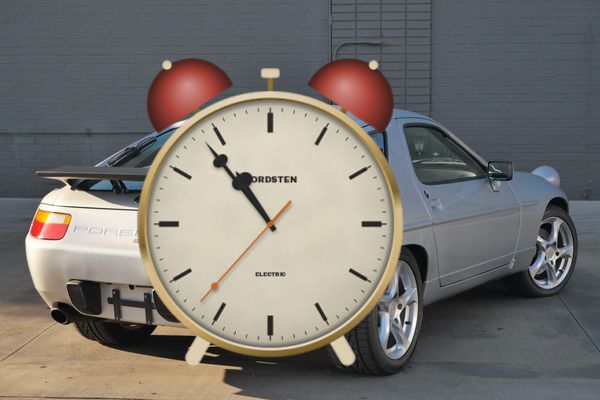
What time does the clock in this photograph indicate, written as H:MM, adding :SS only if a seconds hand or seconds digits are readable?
10:53:37
